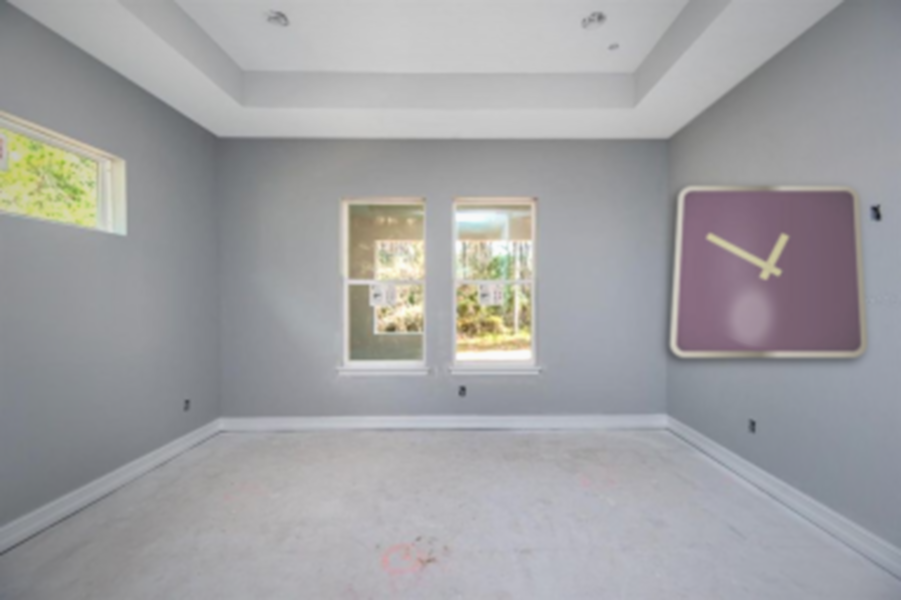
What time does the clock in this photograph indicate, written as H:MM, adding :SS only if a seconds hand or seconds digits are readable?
12:50
